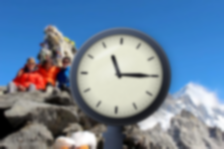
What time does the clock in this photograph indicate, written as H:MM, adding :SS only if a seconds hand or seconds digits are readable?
11:15
